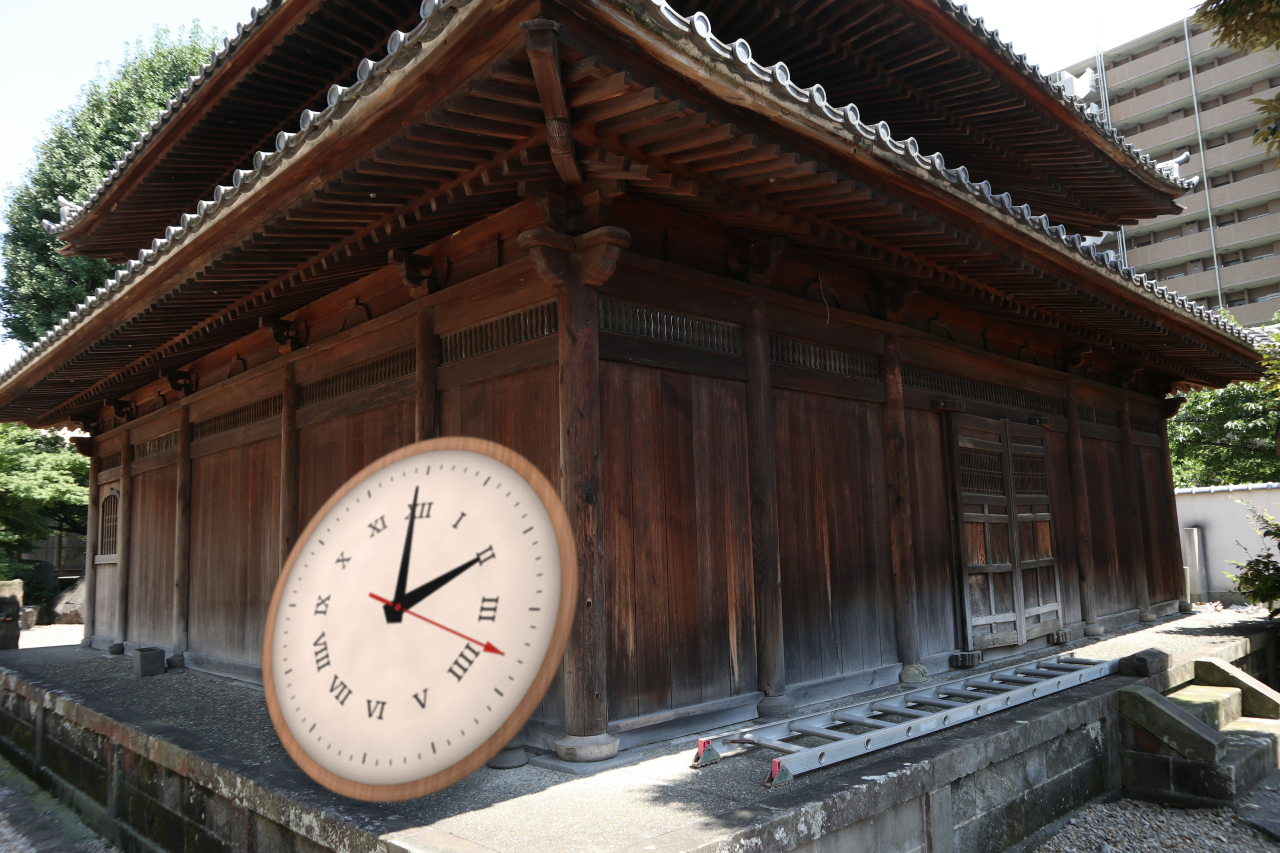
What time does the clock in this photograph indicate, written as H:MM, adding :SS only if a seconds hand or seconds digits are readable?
1:59:18
